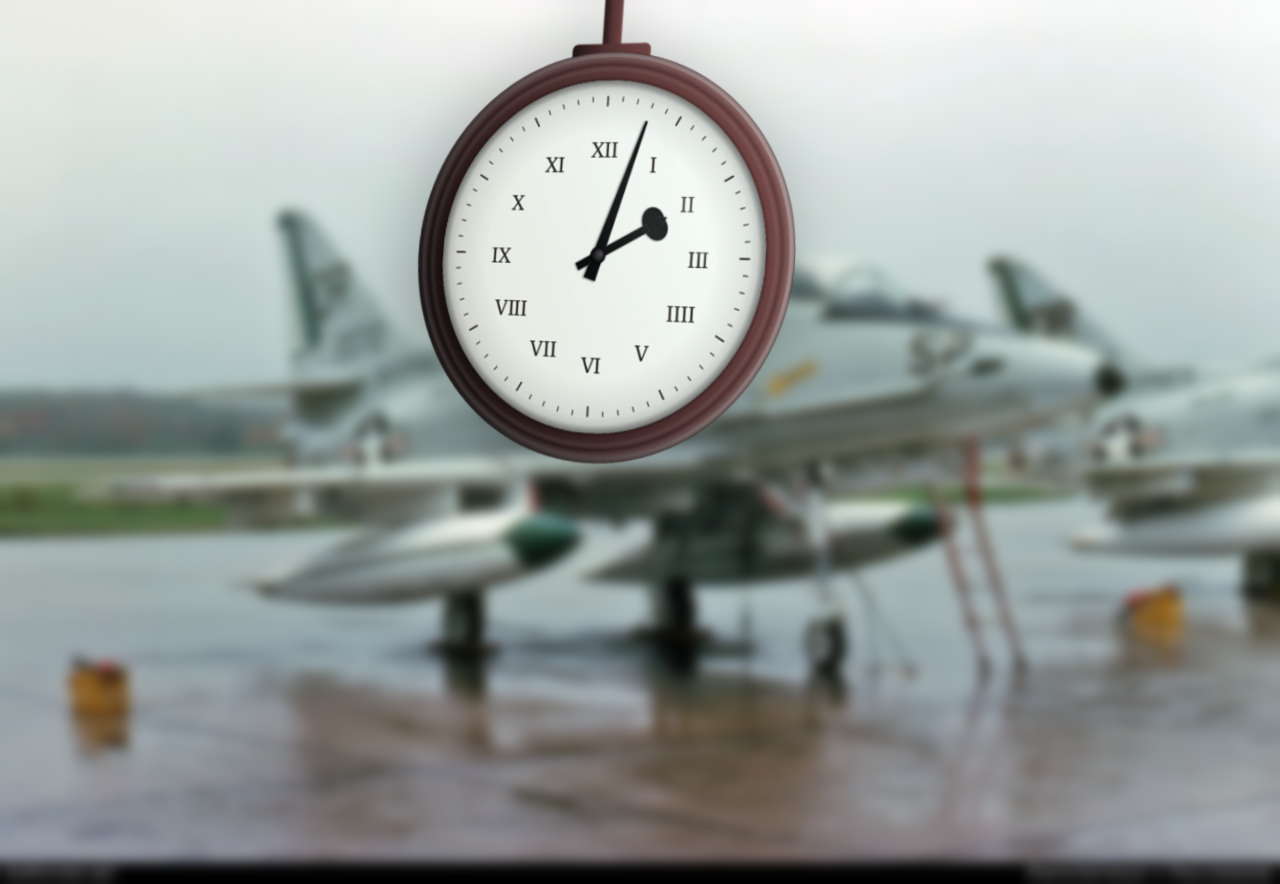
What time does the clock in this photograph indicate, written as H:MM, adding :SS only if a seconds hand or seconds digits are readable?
2:03
